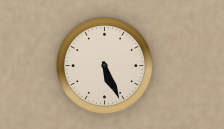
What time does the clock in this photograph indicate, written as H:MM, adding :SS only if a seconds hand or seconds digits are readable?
5:26
